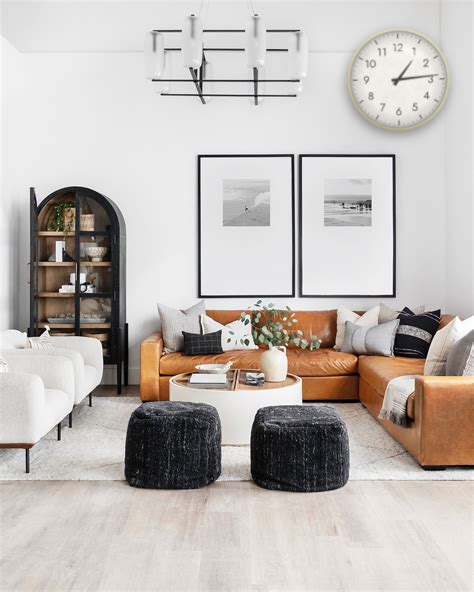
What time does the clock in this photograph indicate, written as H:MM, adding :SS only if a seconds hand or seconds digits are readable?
1:14
